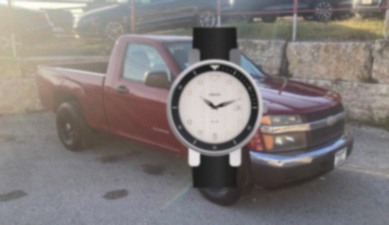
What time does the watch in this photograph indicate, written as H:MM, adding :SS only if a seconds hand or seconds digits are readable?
10:12
